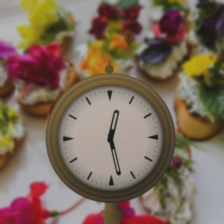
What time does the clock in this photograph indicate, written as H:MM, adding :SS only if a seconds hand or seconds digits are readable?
12:28
